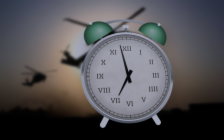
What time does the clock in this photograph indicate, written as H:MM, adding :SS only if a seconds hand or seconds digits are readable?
6:58
